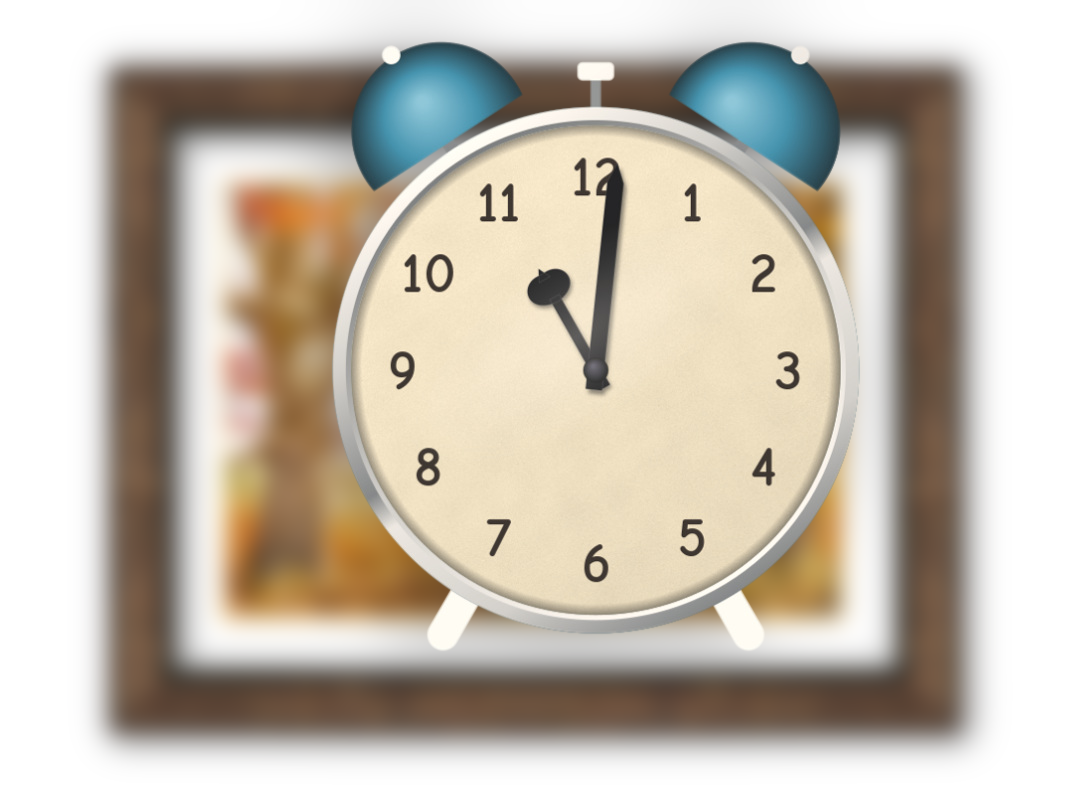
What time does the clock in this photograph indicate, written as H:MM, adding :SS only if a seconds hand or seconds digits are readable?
11:01
